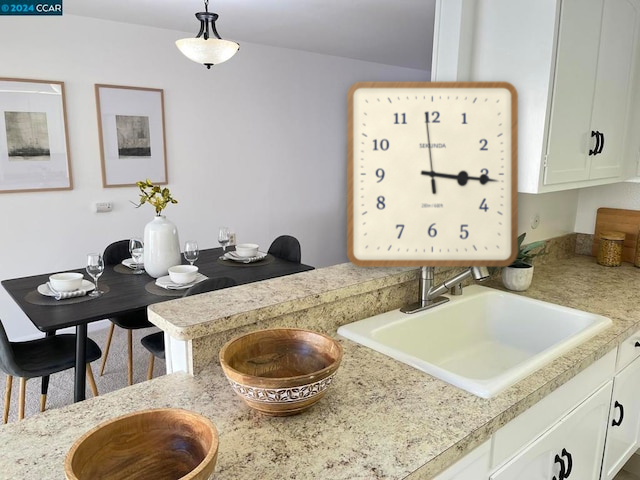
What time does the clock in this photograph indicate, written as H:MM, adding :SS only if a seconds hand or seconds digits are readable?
3:15:59
